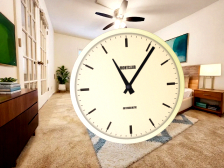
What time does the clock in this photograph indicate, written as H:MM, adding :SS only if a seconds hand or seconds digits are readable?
11:06
